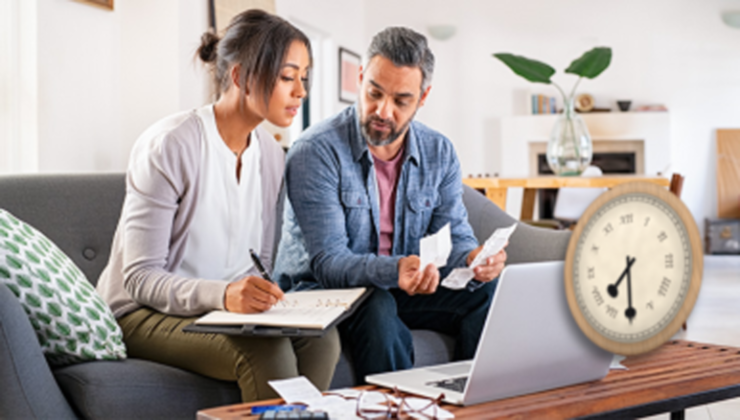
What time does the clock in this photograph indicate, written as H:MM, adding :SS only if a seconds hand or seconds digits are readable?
7:30
